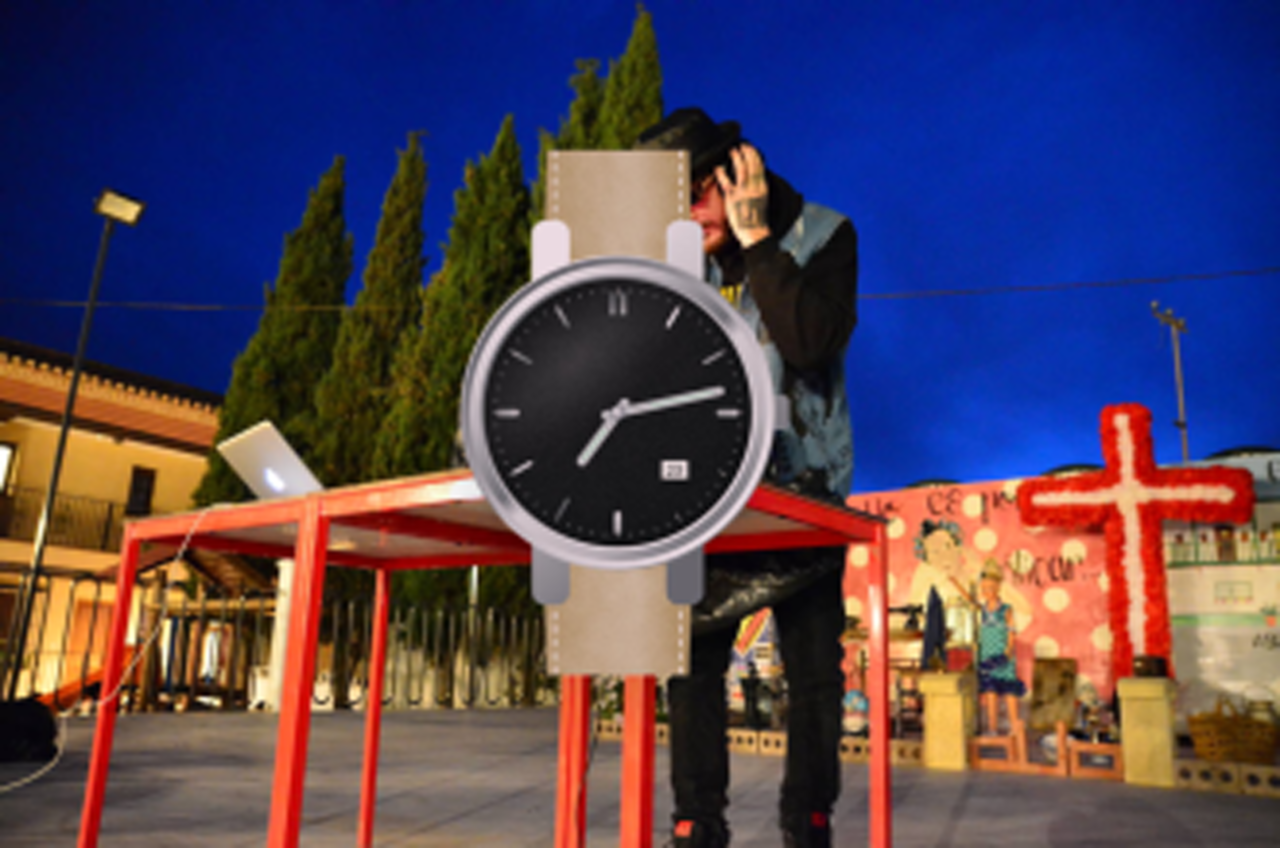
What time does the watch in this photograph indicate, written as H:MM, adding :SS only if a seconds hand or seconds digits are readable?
7:13
